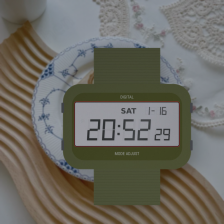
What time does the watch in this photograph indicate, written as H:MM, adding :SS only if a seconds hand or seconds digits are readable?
20:52:29
